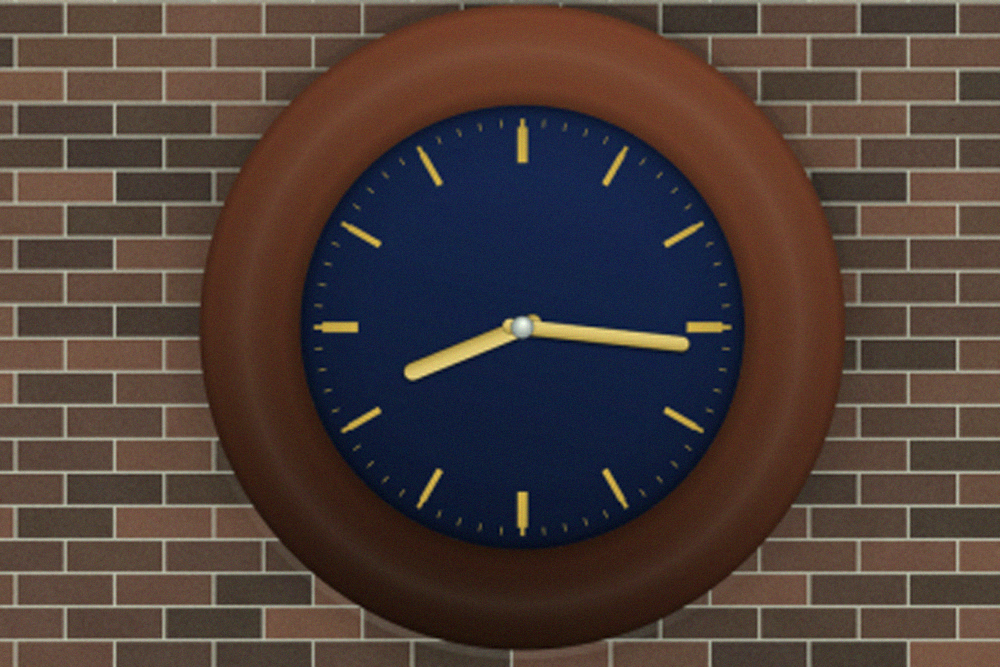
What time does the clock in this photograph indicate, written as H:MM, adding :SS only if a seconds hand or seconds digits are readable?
8:16
